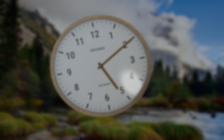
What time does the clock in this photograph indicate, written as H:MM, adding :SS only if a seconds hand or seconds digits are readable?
5:10
